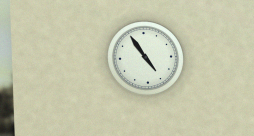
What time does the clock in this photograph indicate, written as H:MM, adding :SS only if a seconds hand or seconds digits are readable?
4:55
